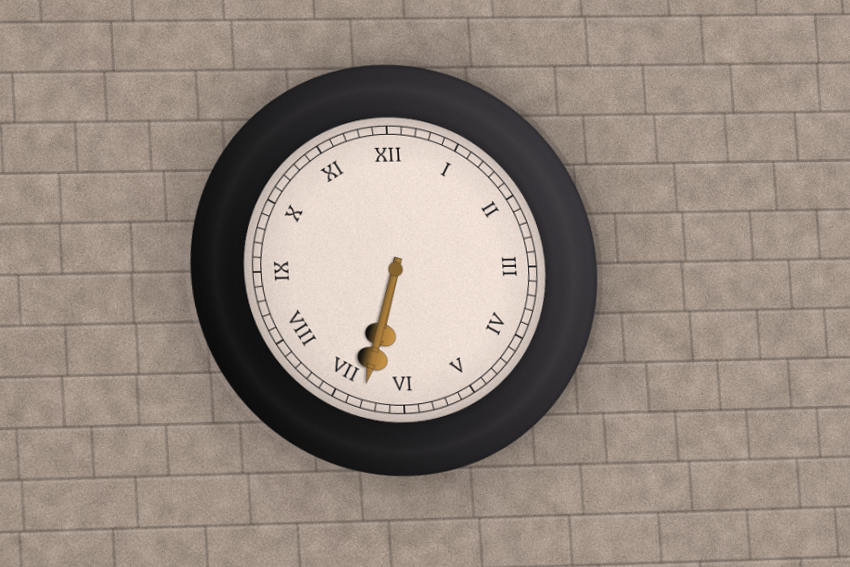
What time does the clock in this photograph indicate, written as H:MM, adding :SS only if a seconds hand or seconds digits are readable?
6:33
